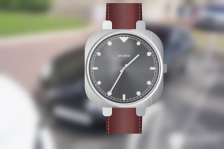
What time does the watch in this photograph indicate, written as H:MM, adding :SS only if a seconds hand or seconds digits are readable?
1:35
